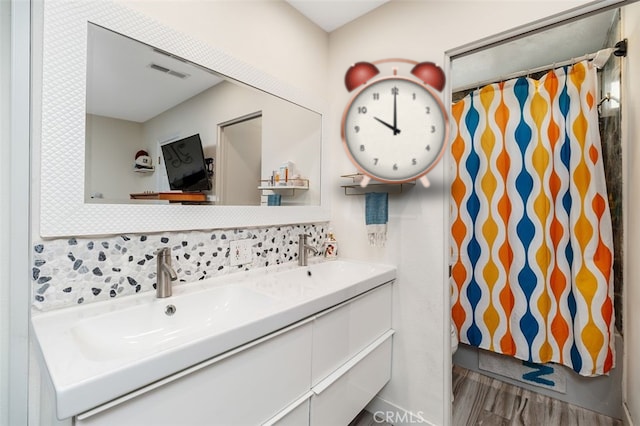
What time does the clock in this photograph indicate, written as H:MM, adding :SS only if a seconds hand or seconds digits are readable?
10:00
